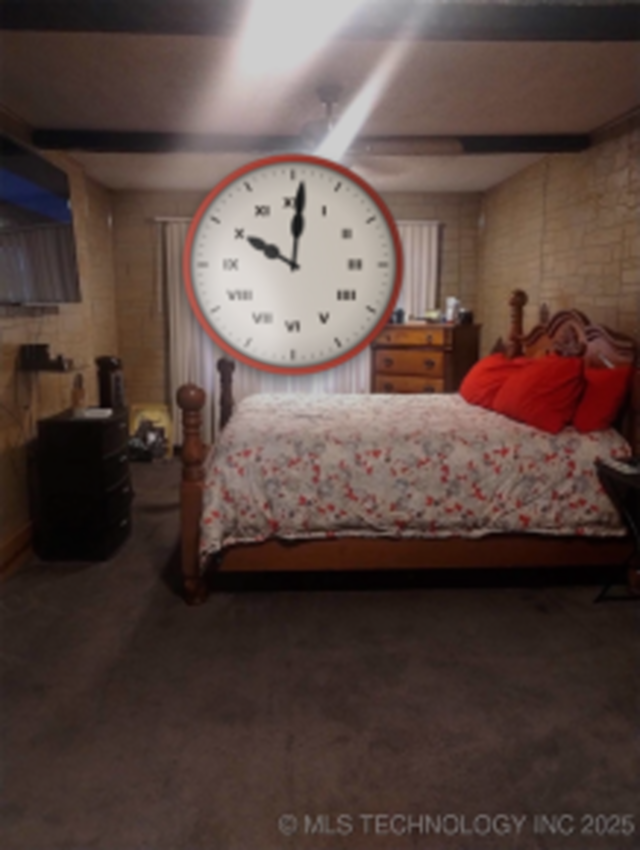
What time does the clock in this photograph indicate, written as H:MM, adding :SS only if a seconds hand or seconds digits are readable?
10:01
